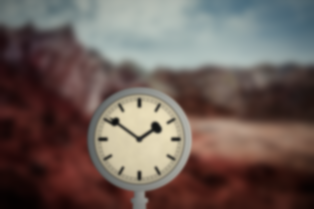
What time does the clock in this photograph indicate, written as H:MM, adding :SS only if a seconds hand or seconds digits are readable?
1:51
